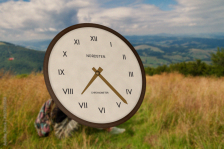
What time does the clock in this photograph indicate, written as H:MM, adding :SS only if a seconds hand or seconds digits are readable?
7:23
